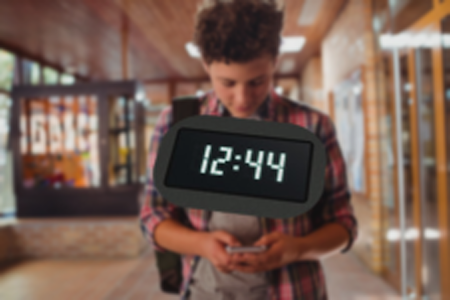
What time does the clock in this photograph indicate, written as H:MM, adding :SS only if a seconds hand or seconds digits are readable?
12:44
